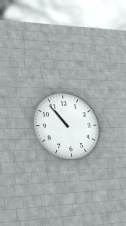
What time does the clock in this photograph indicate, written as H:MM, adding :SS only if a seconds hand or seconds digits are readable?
10:54
